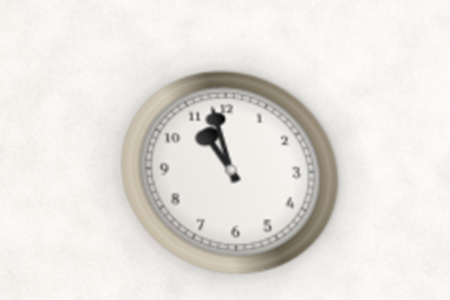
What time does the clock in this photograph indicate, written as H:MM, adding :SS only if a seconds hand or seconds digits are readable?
10:58
